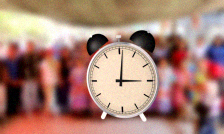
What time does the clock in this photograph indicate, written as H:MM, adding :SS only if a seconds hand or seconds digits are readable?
3:01
